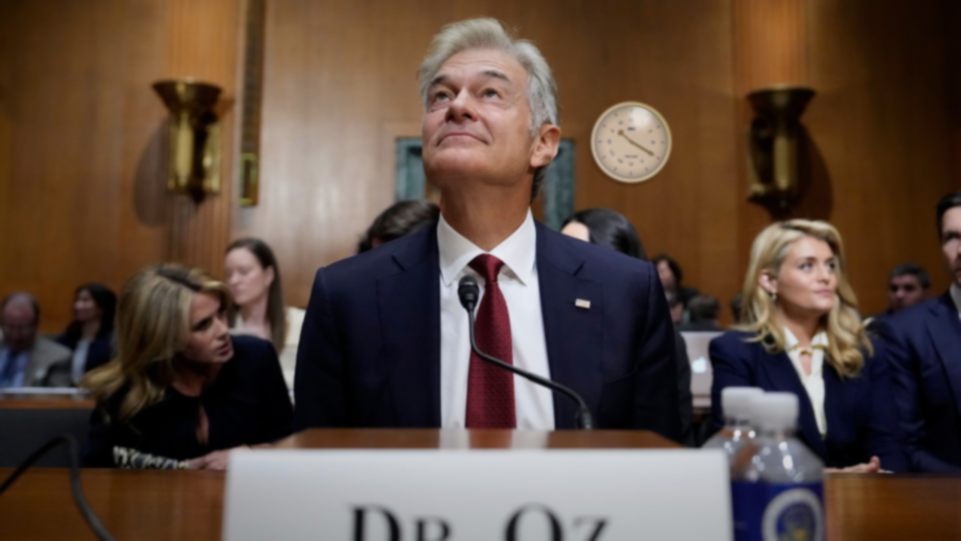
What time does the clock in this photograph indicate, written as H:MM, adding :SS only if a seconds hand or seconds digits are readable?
10:20
